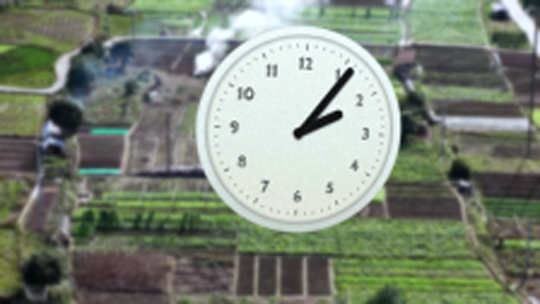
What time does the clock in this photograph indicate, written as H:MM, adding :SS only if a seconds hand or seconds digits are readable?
2:06
